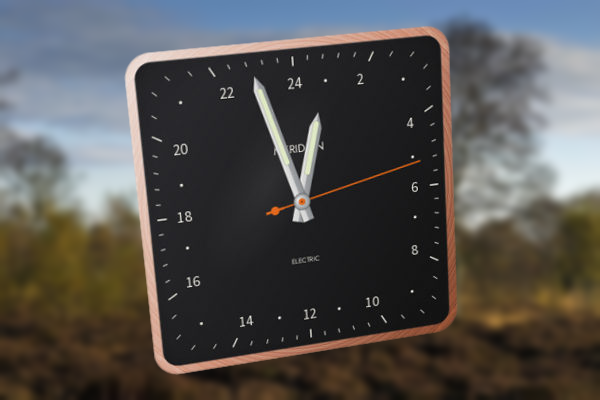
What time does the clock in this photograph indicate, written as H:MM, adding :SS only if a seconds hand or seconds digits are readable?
0:57:13
